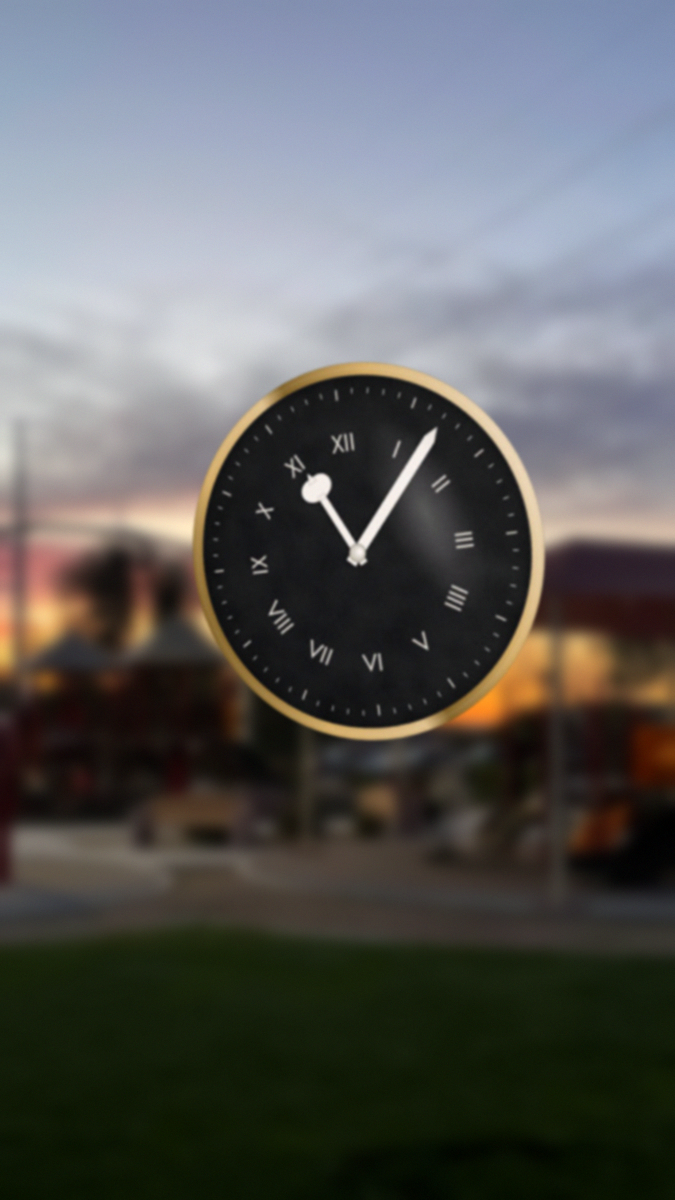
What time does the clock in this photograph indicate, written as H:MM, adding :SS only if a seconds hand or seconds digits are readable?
11:07
